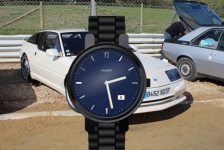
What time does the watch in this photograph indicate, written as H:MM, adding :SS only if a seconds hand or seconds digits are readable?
2:28
